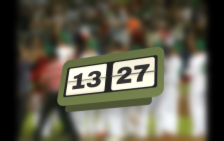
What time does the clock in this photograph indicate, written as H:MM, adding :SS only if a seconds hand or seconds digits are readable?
13:27
